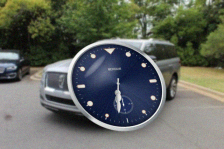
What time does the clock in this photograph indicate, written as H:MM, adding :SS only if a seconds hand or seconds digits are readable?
6:32
